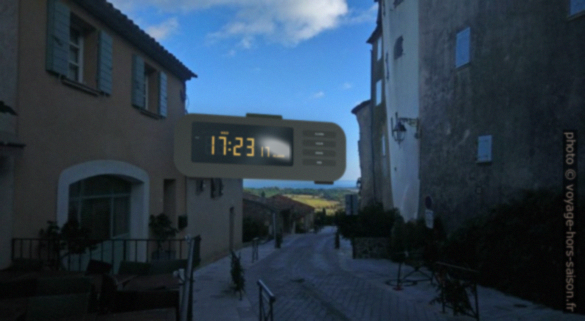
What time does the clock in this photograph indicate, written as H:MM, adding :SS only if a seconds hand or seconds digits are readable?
17:23
